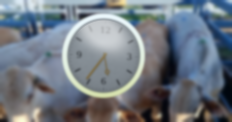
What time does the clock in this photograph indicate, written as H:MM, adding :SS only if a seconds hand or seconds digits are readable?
5:36
